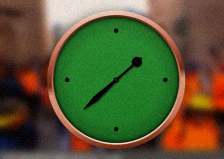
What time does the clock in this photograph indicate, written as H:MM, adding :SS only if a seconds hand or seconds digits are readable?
1:38
